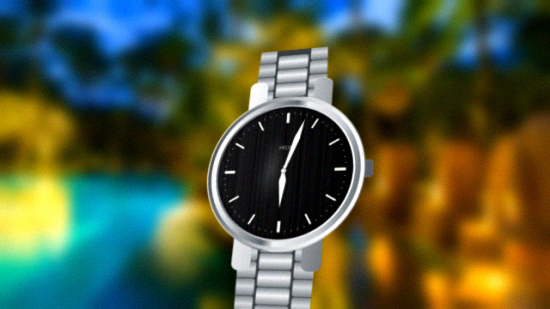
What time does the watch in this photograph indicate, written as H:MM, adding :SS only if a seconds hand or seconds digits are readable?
6:03
